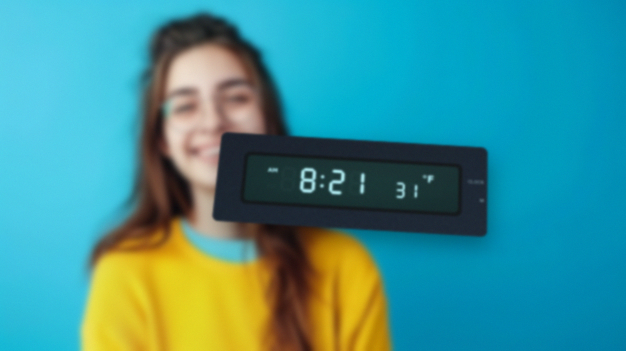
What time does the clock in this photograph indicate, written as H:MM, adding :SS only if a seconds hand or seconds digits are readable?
8:21
